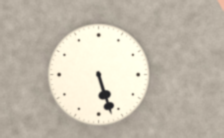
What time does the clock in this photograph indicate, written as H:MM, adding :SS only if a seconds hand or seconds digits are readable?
5:27
